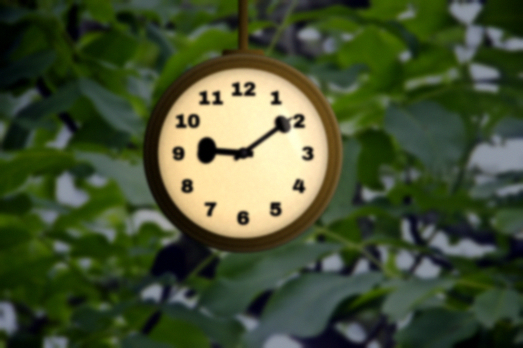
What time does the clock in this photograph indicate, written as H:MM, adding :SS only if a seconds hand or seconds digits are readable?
9:09
